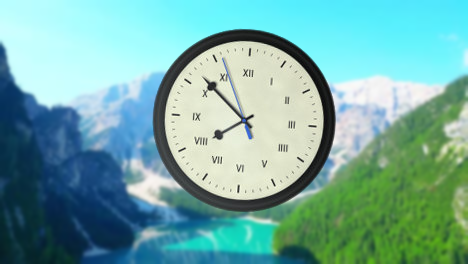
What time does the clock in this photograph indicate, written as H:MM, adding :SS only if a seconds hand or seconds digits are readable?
7:51:56
